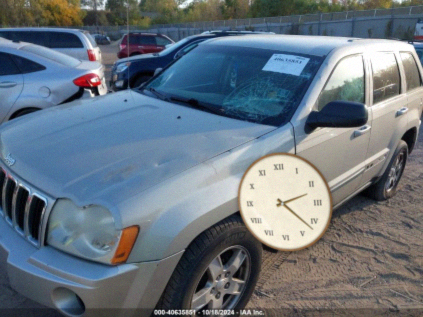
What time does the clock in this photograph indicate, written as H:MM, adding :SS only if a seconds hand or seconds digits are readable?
2:22
